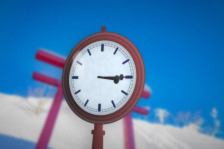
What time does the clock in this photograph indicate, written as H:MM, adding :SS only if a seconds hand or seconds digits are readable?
3:15
